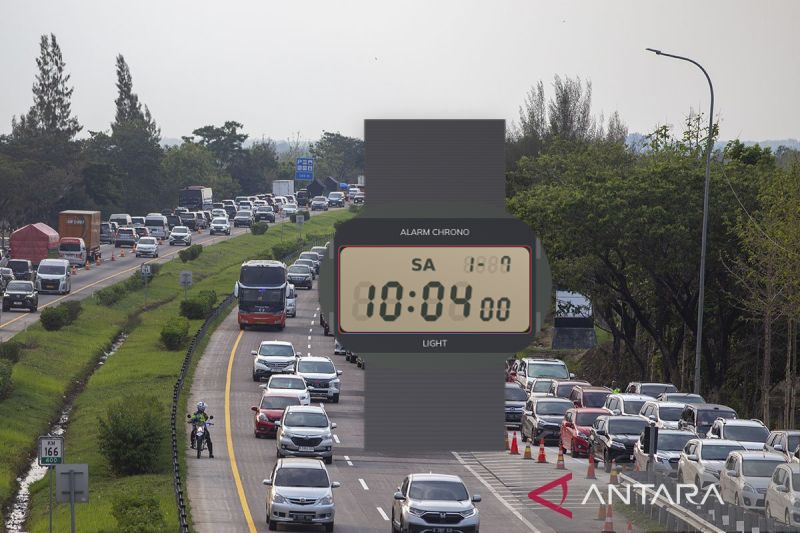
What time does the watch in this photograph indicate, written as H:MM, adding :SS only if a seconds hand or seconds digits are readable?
10:04:00
